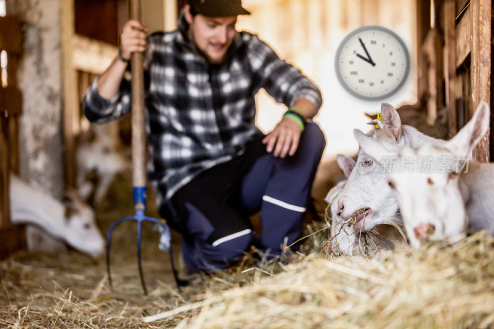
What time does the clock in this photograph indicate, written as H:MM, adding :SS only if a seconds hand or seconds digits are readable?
9:55
